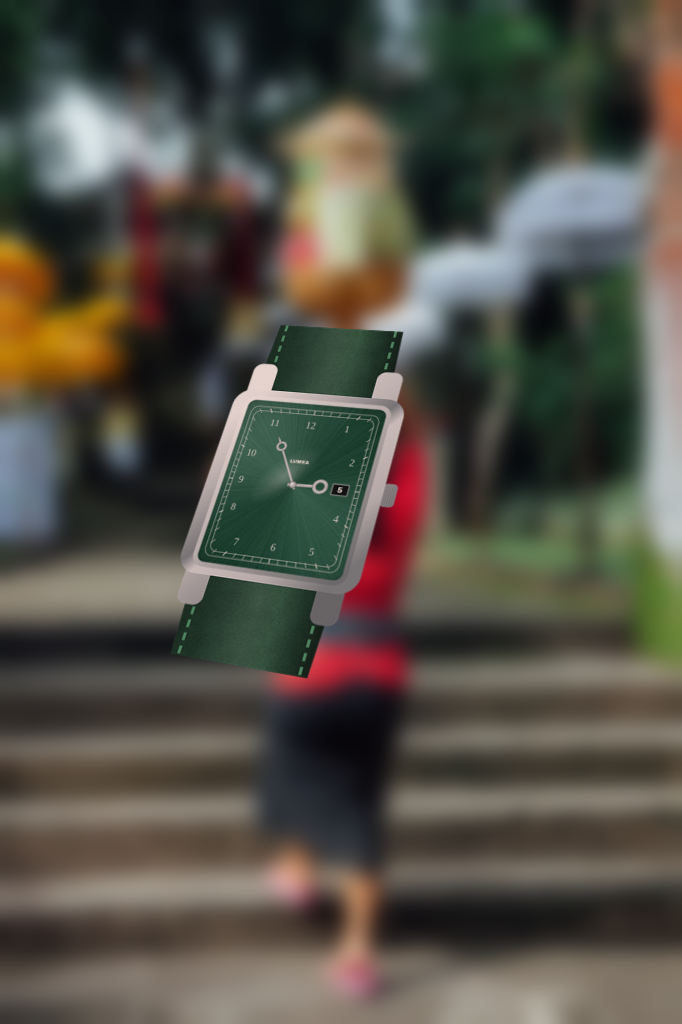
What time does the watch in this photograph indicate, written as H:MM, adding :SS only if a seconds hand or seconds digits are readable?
2:55
